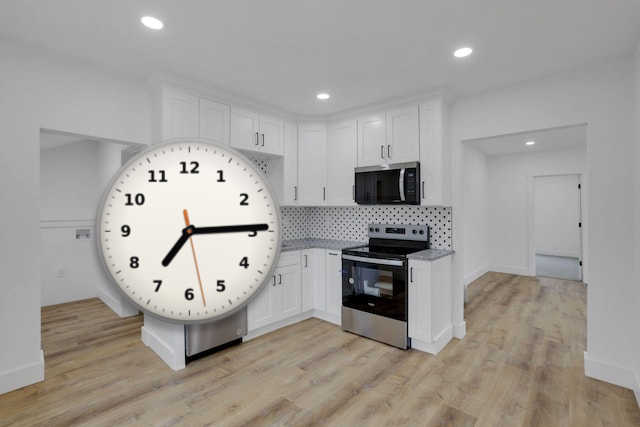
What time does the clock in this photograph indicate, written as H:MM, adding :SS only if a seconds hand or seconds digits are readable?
7:14:28
